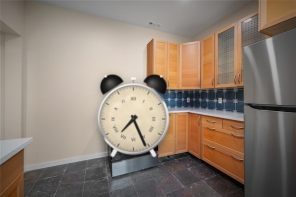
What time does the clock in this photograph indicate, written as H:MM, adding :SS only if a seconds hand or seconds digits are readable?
7:26
